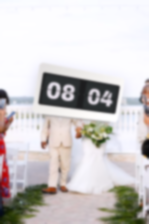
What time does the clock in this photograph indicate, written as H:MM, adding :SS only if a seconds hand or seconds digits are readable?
8:04
